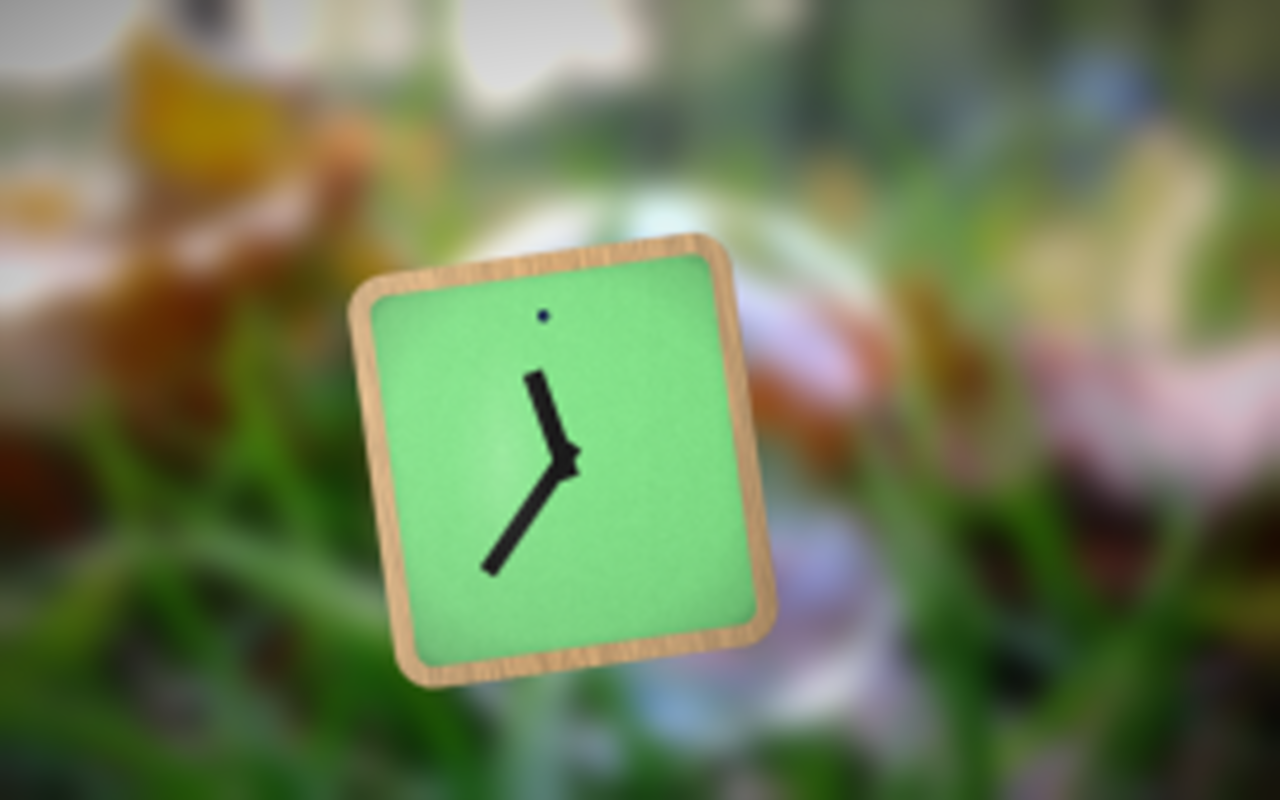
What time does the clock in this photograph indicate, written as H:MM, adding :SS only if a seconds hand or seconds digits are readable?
11:37
